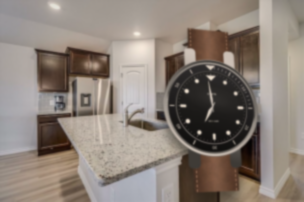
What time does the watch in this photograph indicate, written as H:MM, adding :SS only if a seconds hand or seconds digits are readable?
6:59
